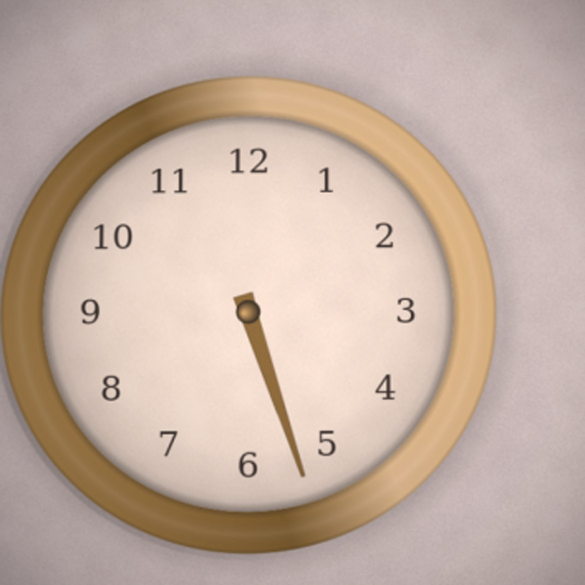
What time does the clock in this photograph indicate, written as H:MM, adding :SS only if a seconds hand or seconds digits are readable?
5:27
